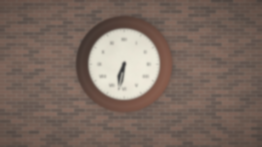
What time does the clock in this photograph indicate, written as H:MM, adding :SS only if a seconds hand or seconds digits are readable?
6:32
